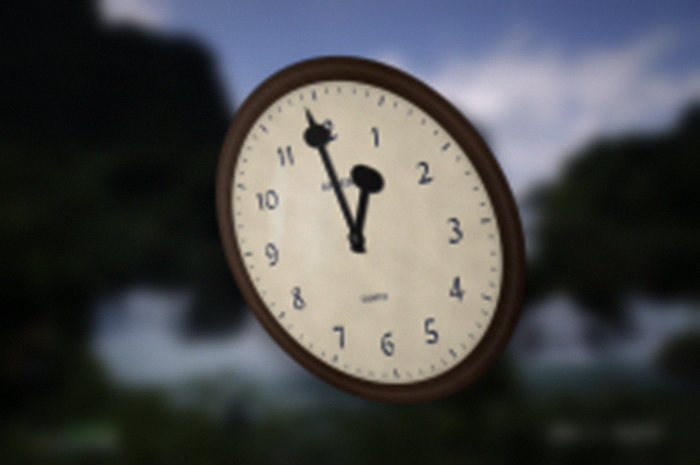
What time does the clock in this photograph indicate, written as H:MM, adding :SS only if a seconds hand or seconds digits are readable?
12:59
